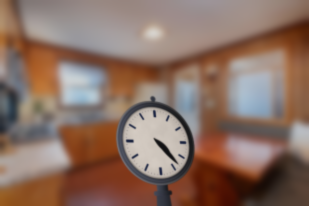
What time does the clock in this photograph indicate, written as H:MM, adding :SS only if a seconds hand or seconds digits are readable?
4:23
